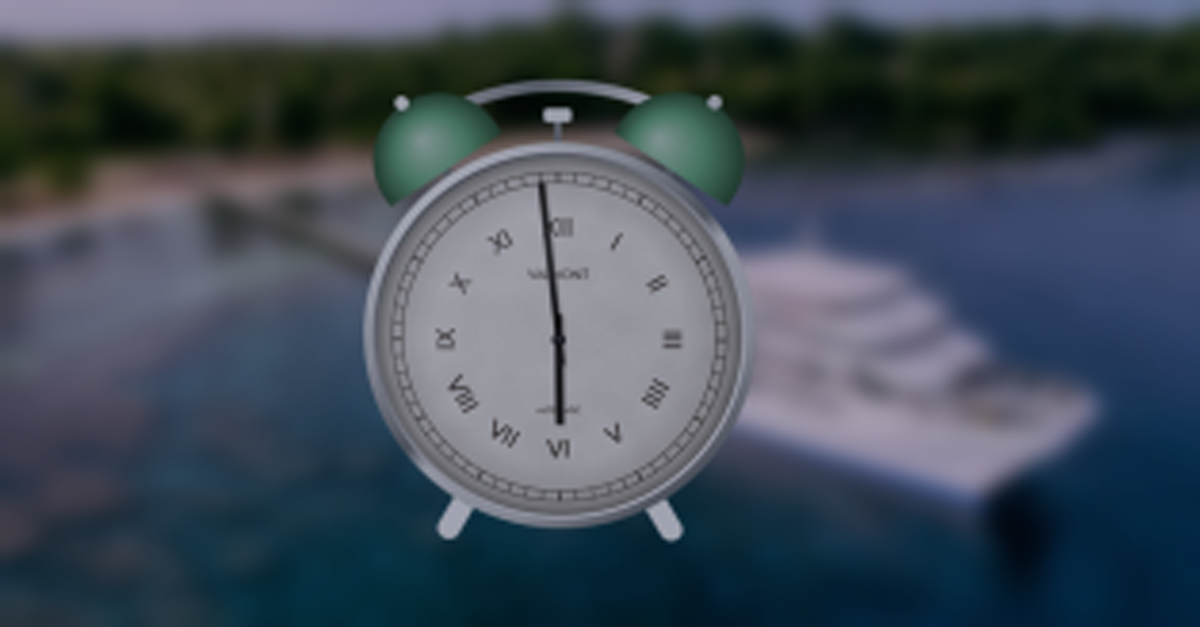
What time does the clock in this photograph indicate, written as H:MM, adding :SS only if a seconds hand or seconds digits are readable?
5:59
